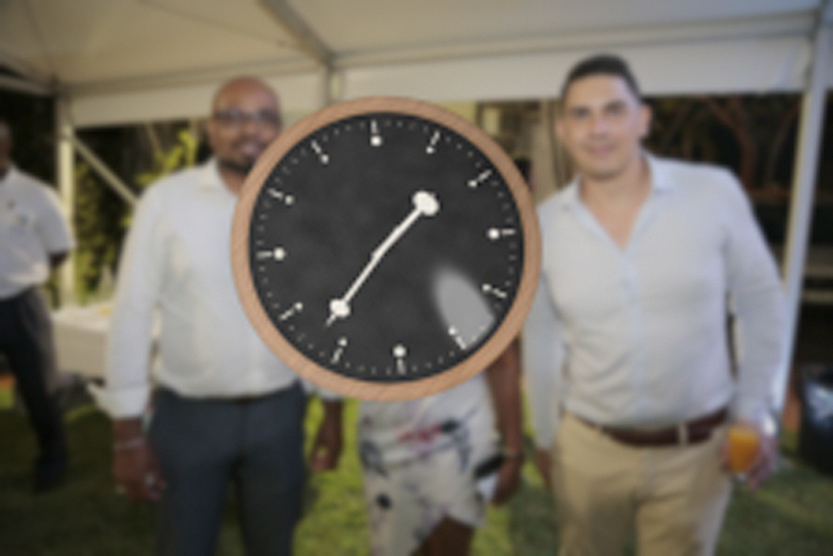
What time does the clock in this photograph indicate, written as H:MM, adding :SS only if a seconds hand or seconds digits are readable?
1:37
